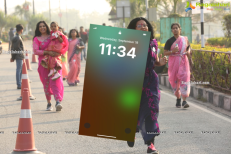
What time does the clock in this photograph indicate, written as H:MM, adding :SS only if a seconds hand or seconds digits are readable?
11:34
